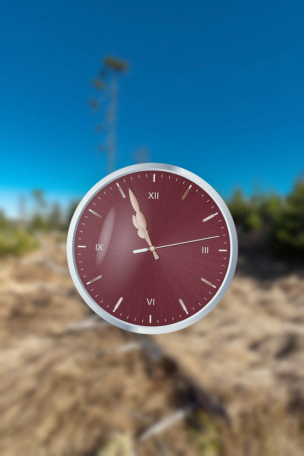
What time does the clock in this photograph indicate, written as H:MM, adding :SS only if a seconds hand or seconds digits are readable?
10:56:13
